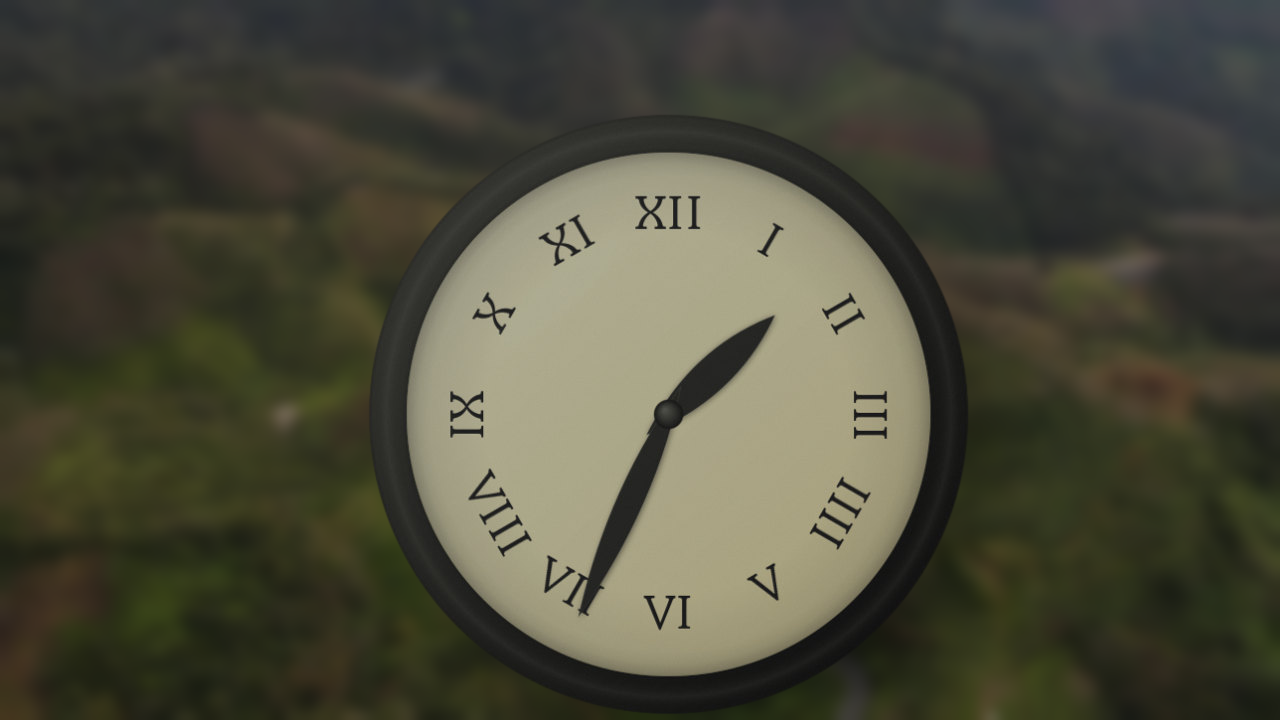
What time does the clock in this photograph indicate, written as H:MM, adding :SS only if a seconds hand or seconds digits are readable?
1:34
